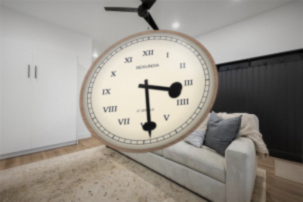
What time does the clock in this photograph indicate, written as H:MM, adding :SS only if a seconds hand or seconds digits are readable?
3:29
